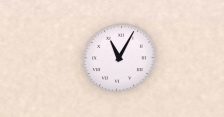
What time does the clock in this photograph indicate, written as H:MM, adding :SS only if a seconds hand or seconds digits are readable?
11:04
